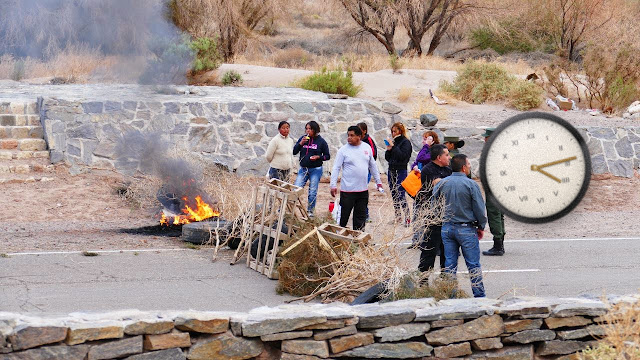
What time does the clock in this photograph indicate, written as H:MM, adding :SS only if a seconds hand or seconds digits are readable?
4:14
